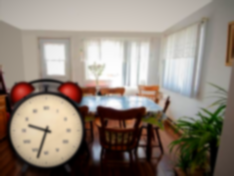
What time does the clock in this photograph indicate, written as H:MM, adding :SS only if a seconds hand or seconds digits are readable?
9:33
